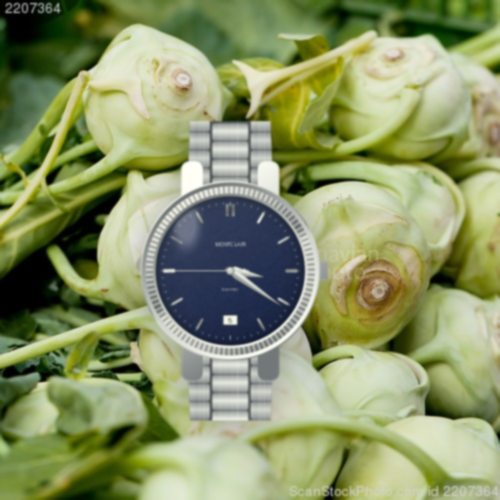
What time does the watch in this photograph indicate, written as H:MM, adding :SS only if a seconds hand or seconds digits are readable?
3:20:45
